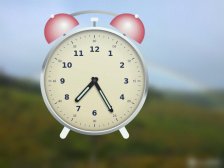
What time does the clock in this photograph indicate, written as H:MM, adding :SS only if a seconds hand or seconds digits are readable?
7:25
